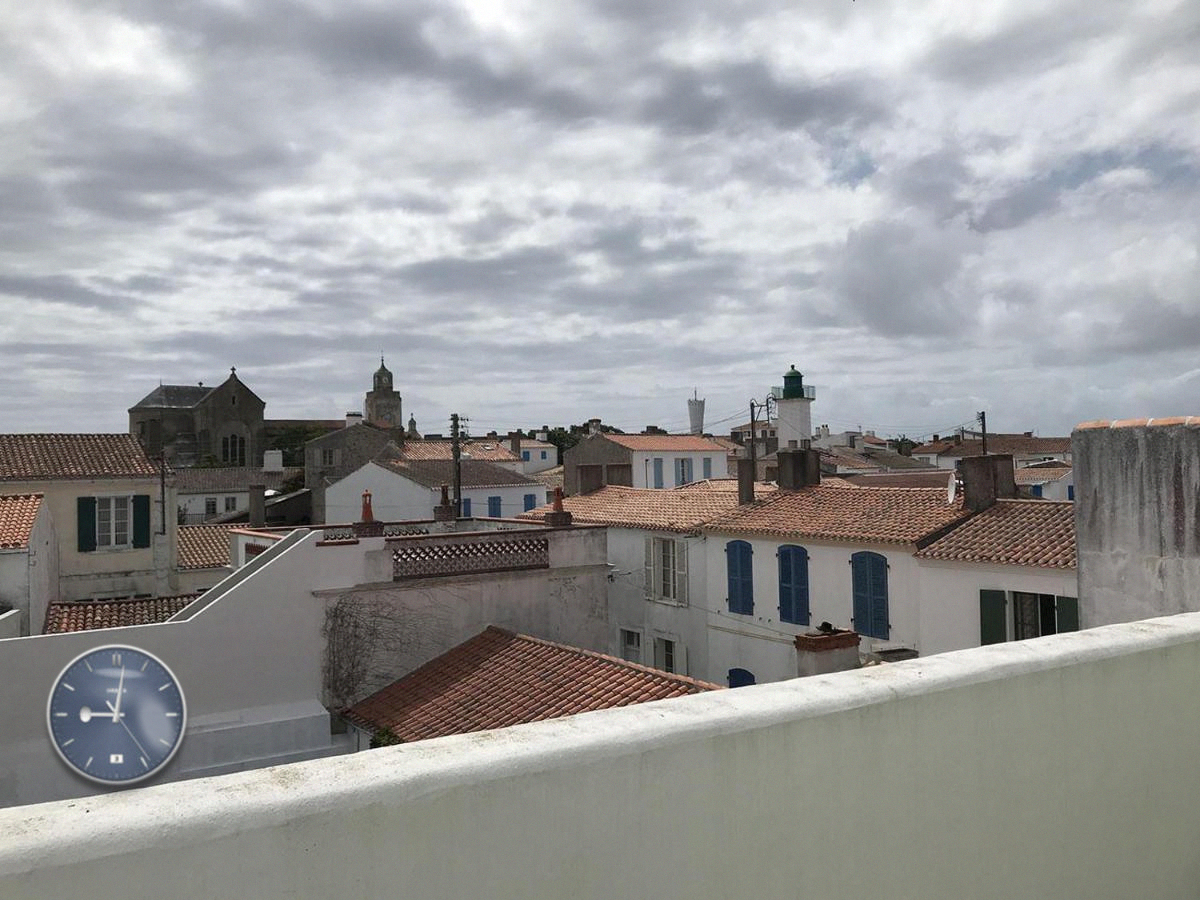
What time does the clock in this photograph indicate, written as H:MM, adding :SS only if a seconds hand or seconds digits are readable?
9:01:24
